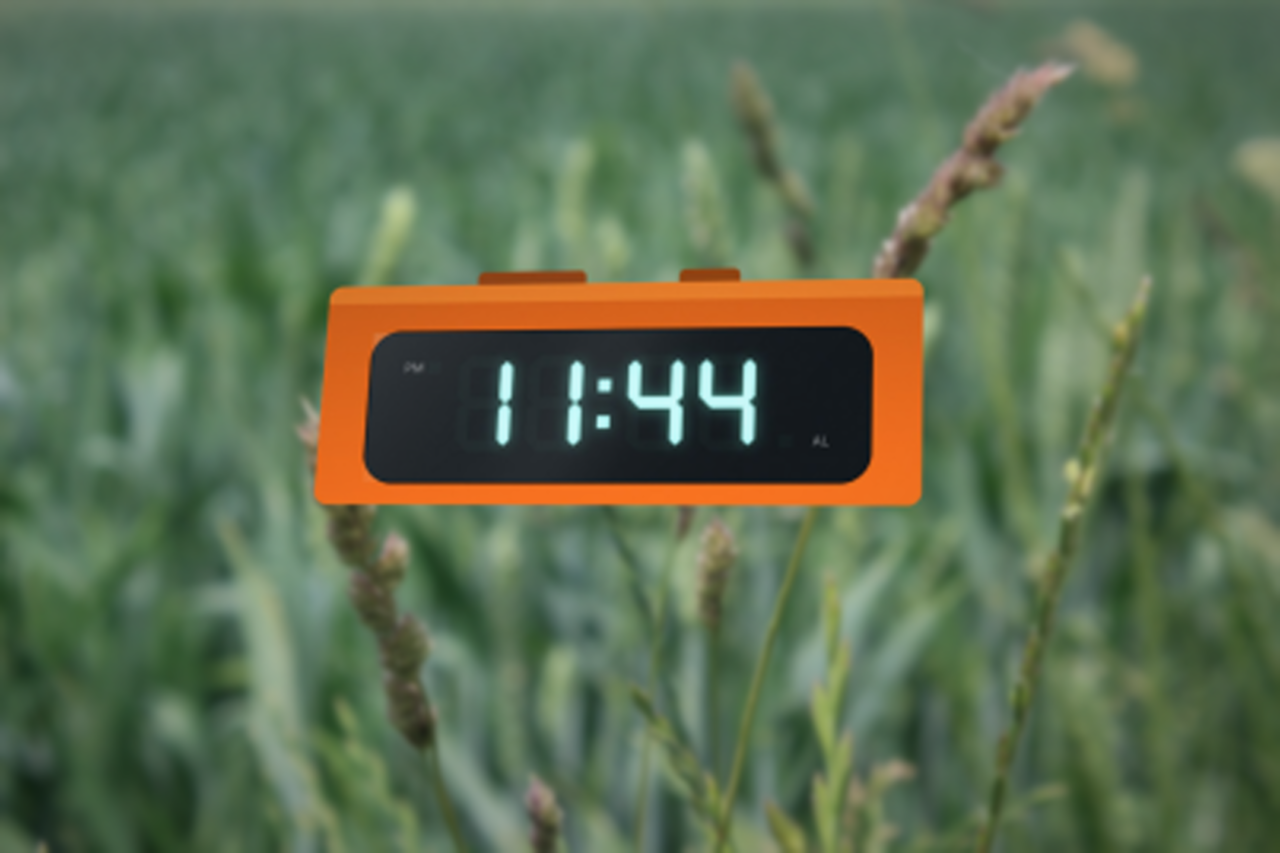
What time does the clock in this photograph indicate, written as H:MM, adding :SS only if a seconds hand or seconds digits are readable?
11:44
